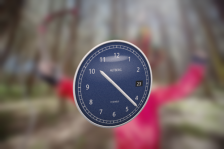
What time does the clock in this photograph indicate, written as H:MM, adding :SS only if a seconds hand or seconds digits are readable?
10:22
